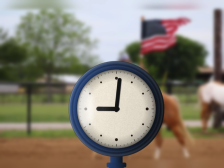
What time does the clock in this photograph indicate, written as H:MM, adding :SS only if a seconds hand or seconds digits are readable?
9:01
